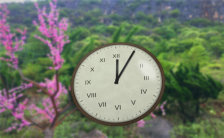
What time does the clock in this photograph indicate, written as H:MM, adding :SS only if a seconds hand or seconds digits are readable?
12:05
